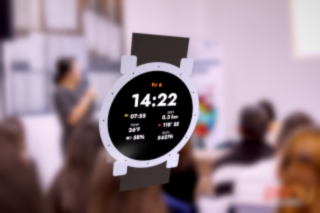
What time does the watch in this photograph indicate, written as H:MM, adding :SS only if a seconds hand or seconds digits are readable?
14:22
